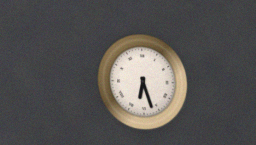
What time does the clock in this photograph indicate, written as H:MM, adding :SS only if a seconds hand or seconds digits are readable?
6:27
